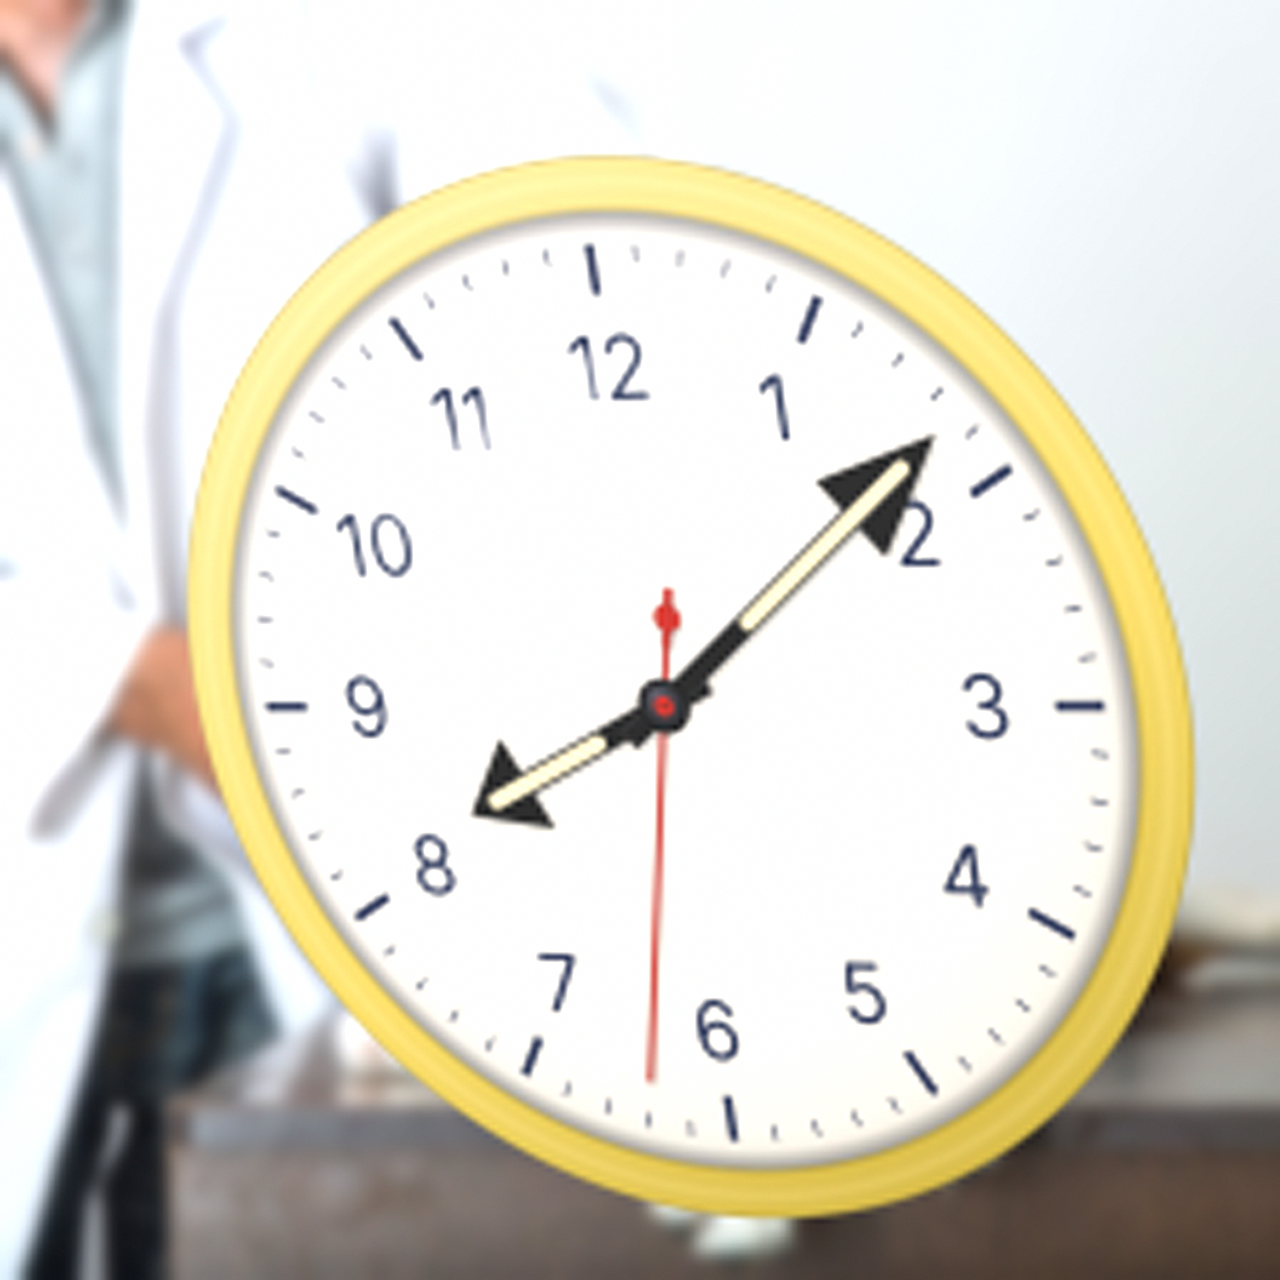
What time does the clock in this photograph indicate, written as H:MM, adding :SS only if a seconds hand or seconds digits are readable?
8:08:32
